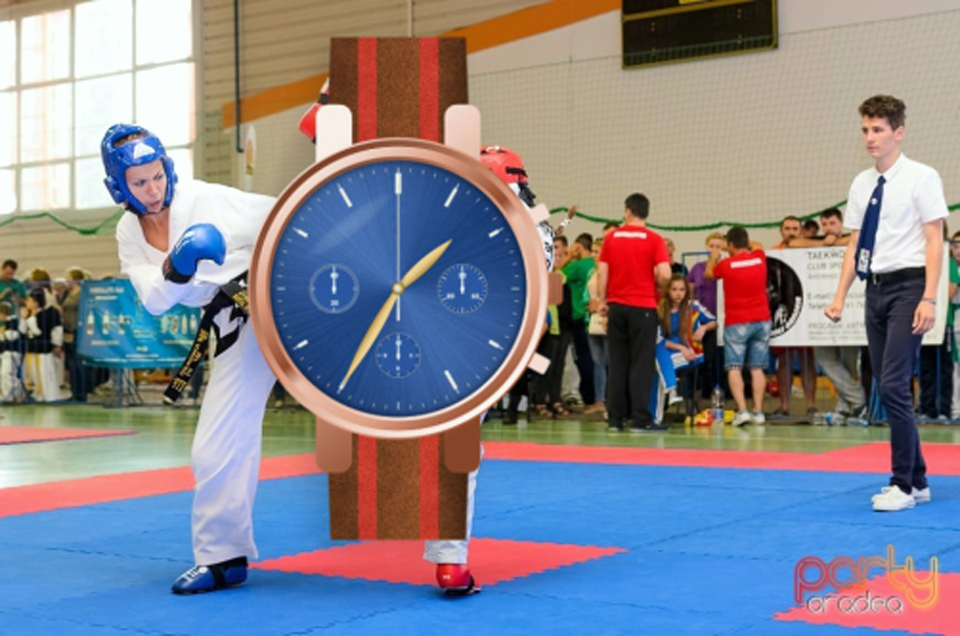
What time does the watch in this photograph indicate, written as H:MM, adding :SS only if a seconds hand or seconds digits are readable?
1:35
